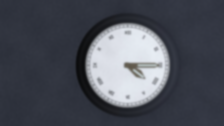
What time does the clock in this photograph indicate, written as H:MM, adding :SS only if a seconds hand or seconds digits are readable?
4:15
